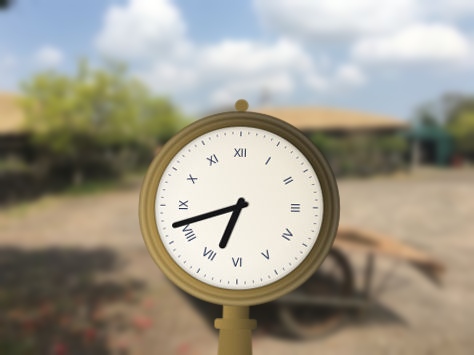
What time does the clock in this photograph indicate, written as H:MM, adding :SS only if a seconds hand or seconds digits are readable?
6:42
